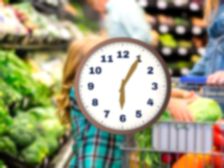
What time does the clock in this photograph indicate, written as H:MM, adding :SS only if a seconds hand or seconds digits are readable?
6:05
